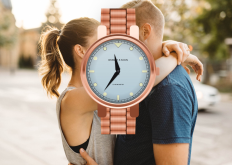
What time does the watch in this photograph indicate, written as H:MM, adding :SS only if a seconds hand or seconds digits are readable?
11:36
